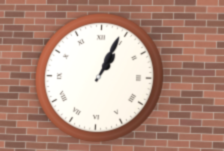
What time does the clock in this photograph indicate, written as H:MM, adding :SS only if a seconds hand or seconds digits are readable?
1:04
